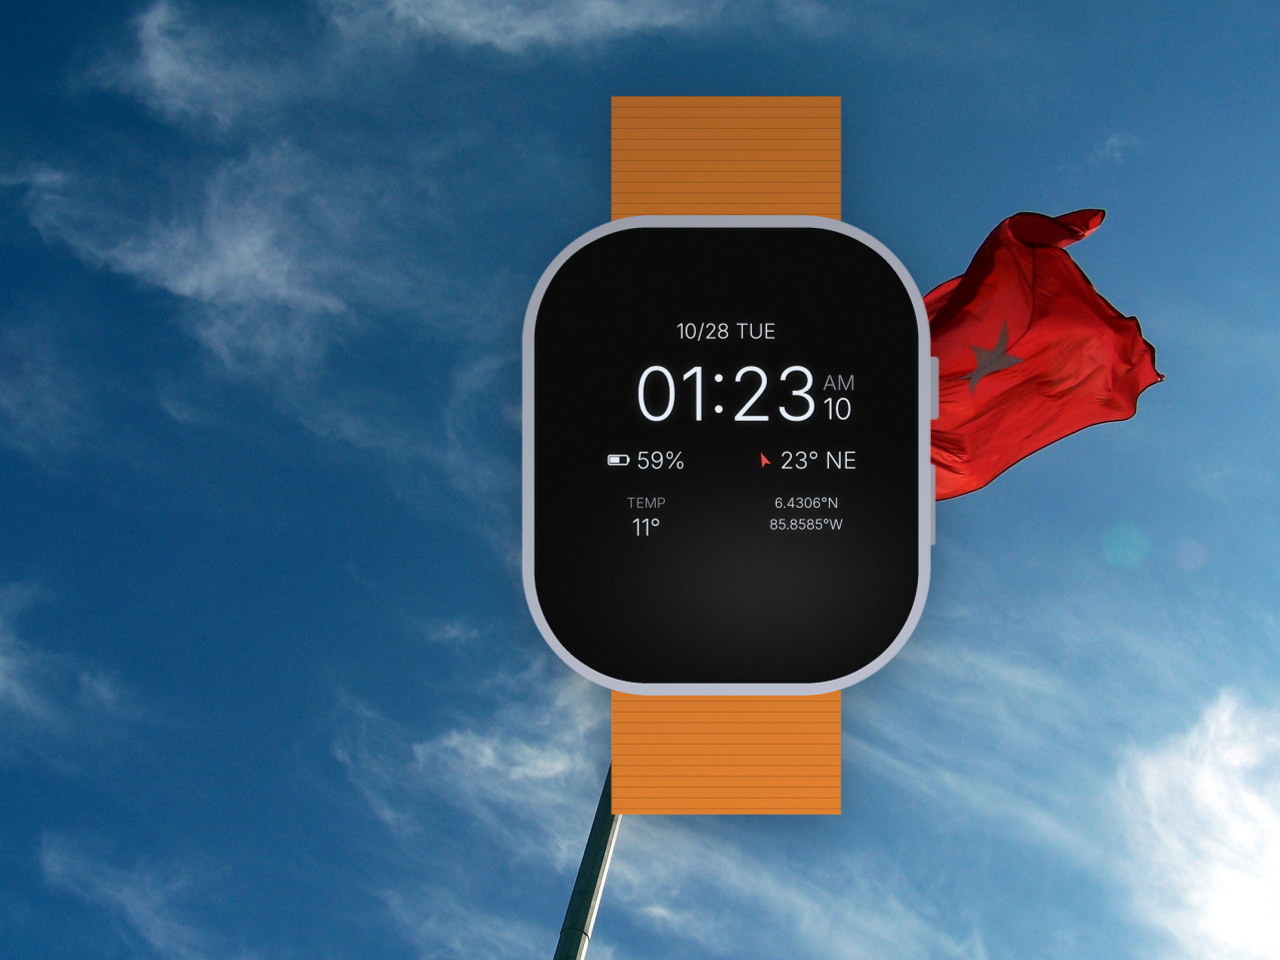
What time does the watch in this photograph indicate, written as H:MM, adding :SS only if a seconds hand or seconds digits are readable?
1:23:10
